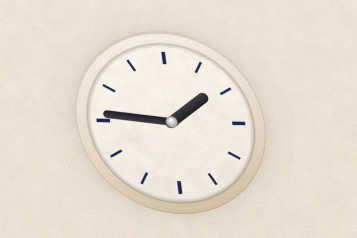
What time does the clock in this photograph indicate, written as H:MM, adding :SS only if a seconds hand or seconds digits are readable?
1:46
